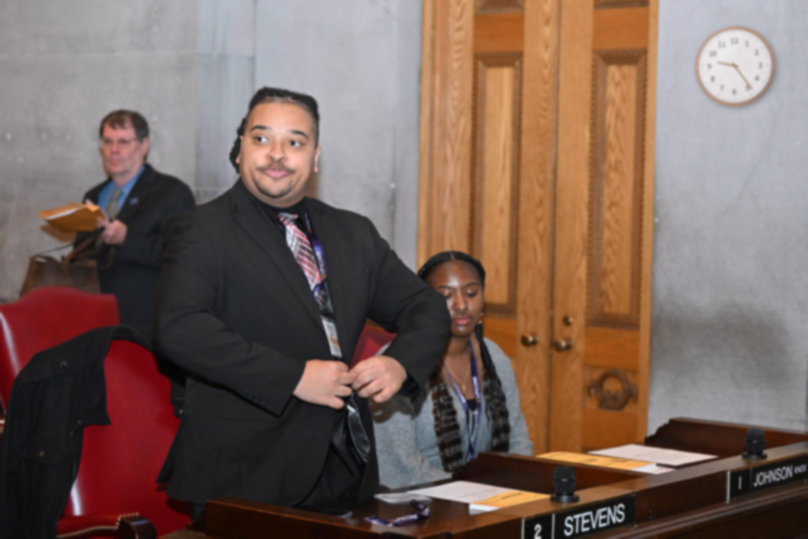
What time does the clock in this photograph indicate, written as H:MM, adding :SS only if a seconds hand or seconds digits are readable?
9:24
